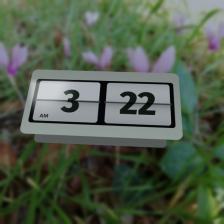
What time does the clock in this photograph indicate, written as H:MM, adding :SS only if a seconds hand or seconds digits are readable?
3:22
